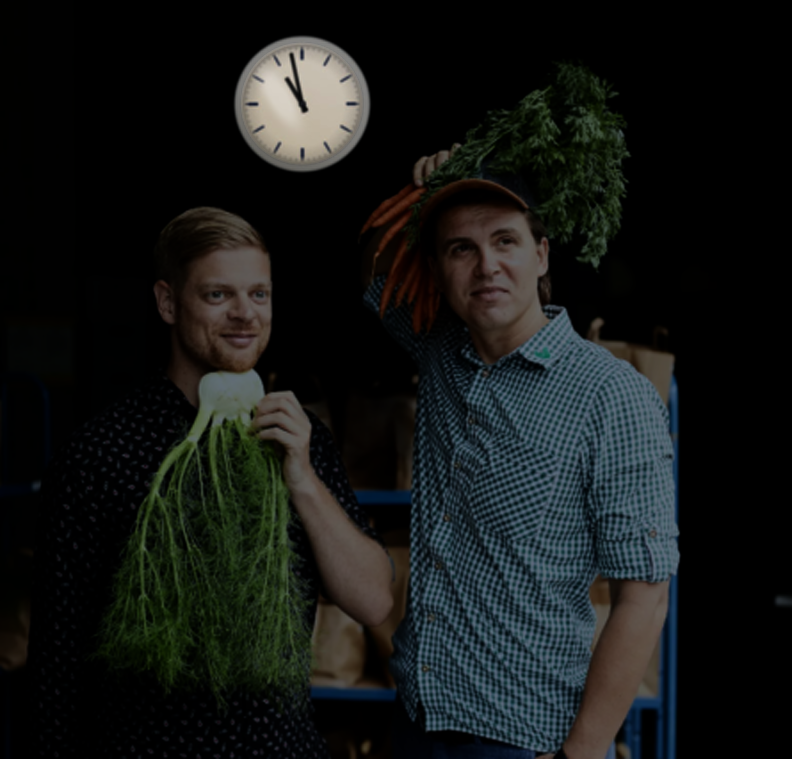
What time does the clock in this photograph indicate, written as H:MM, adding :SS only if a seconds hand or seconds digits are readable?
10:58
